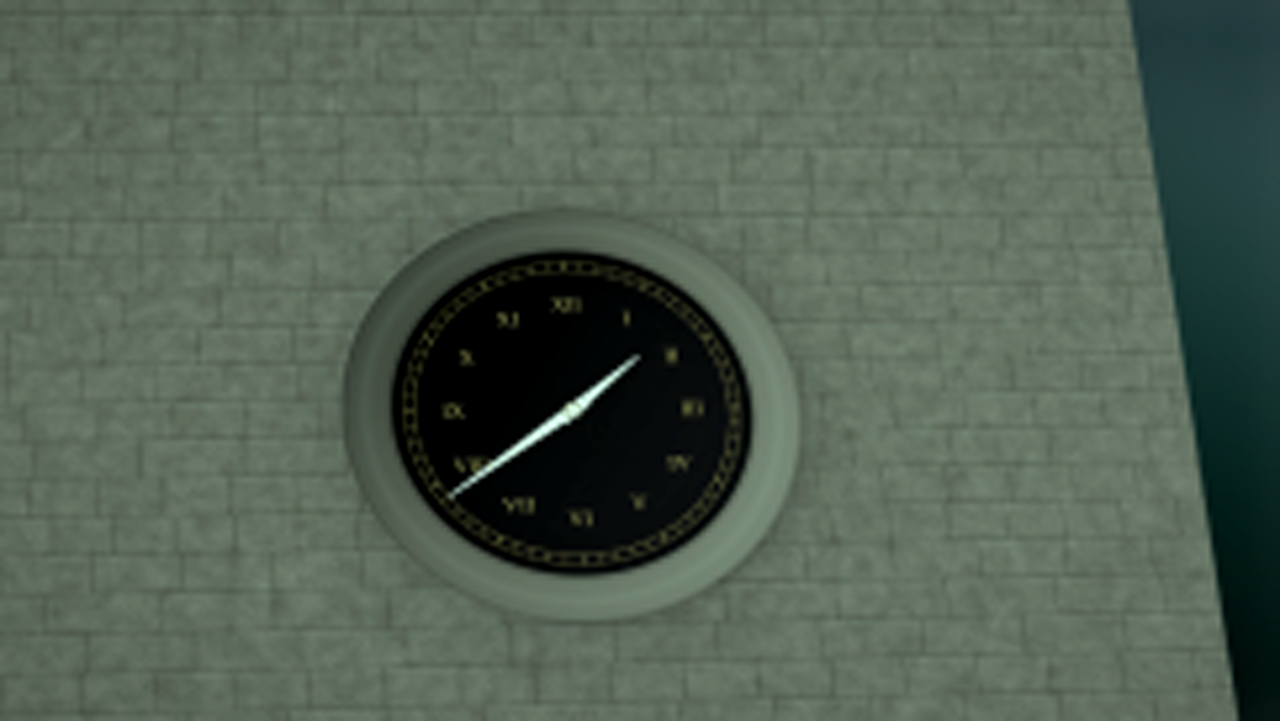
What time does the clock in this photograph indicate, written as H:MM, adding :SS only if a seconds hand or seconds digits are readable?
1:39
